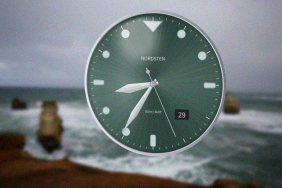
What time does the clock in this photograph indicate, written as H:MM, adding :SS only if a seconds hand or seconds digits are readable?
8:35:26
